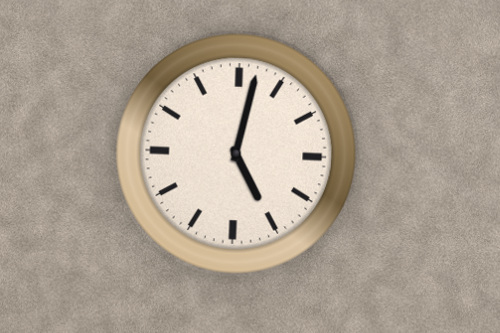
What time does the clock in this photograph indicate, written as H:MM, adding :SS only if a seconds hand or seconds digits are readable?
5:02
